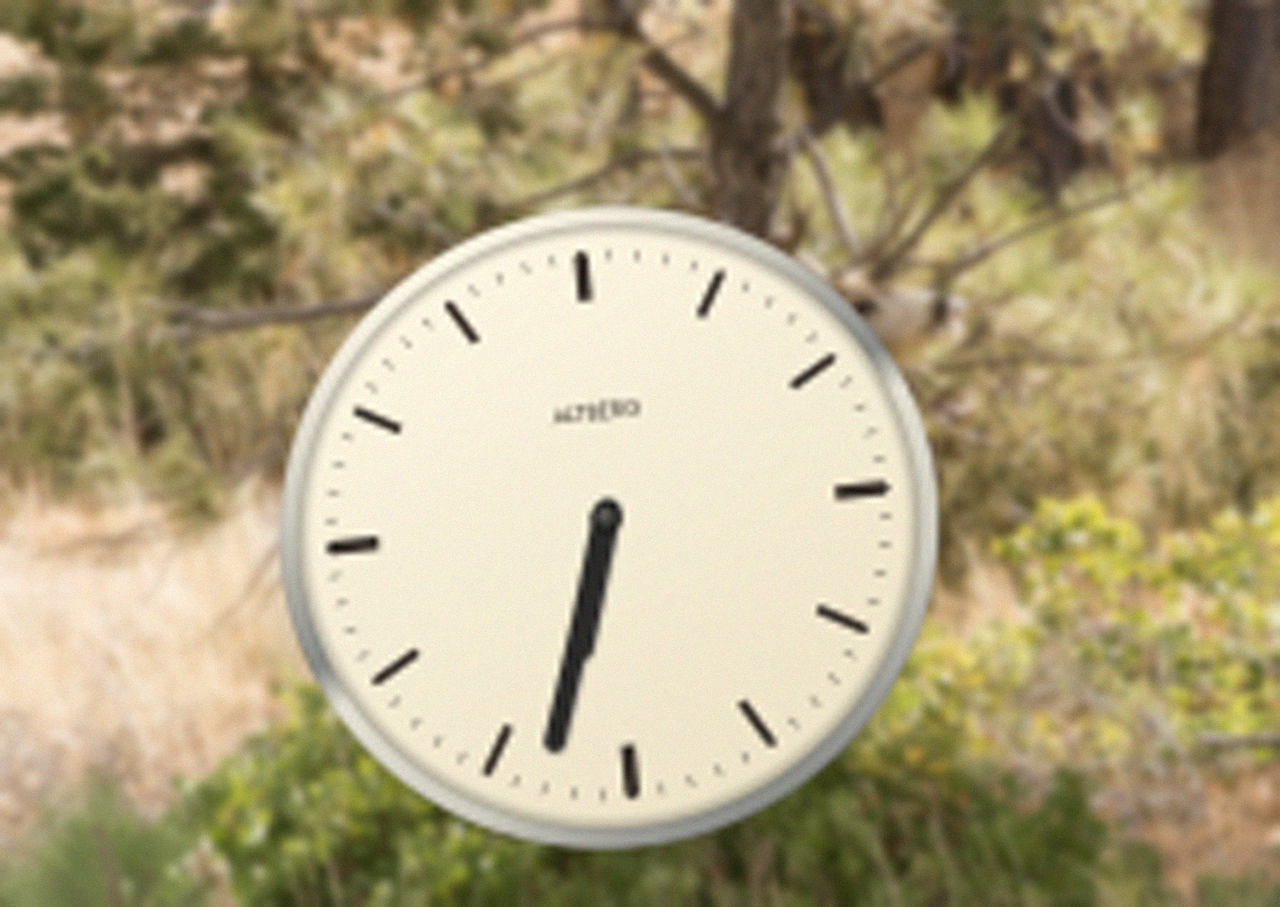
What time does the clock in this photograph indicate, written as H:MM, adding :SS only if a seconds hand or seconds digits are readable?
6:33
